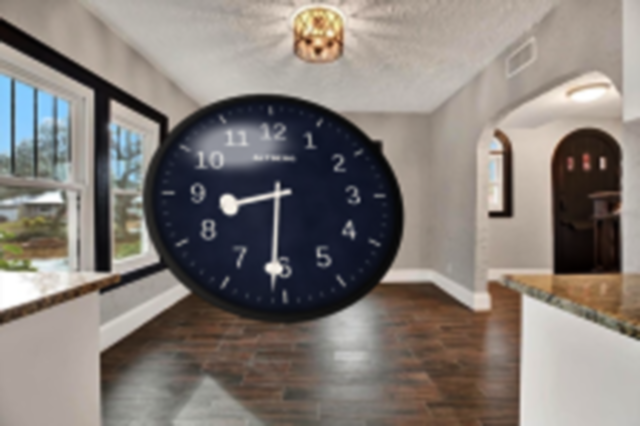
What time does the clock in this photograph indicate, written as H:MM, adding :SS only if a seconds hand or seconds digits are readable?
8:31
